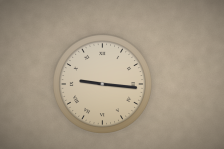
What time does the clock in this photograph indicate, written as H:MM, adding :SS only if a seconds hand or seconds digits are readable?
9:16
